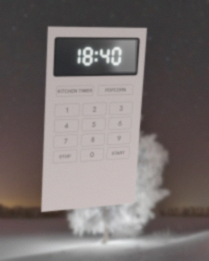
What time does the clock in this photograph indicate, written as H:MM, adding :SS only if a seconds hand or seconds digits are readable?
18:40
